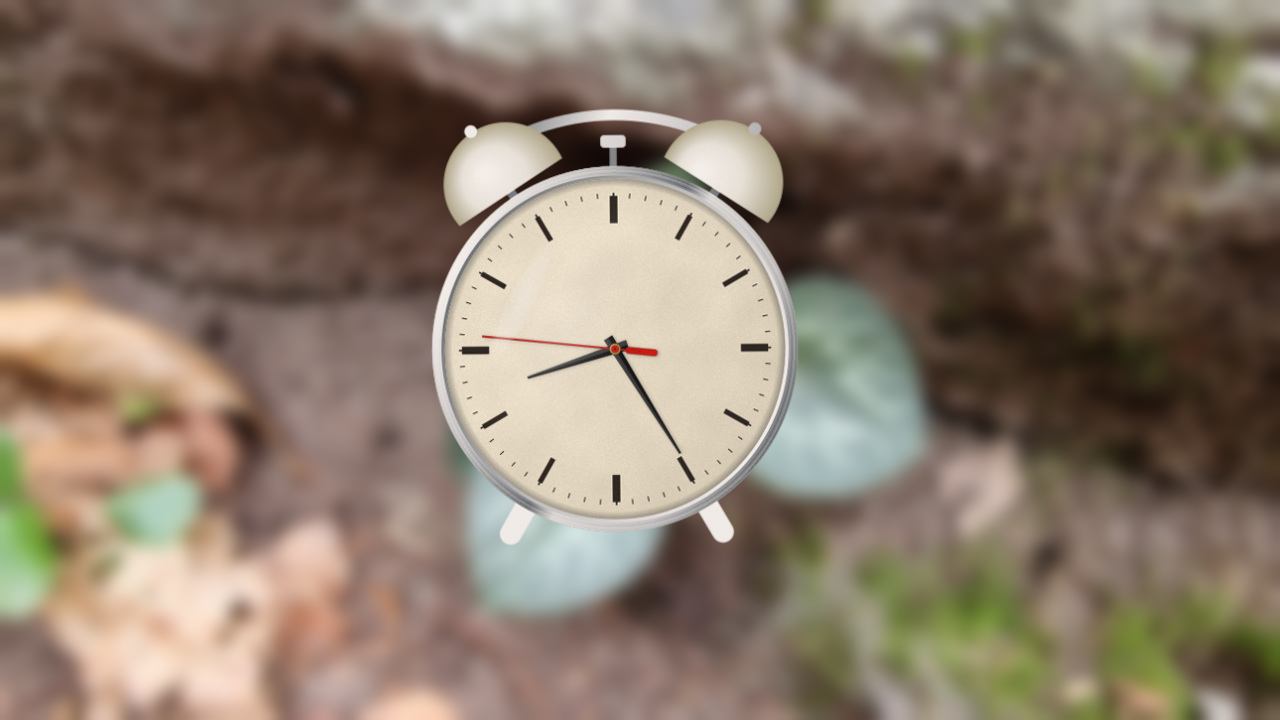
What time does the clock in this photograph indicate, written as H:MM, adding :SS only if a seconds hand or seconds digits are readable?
8:24:46
